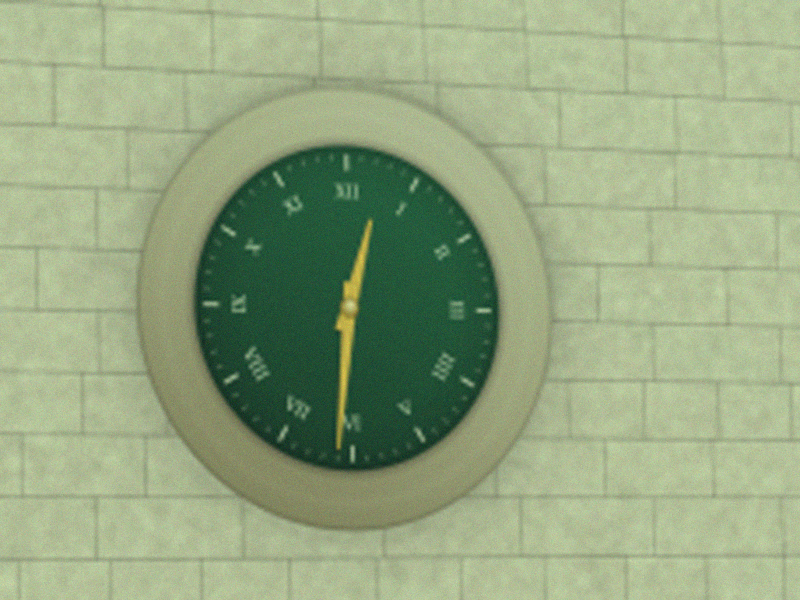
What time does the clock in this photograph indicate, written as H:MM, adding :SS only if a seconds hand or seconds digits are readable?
12:31
